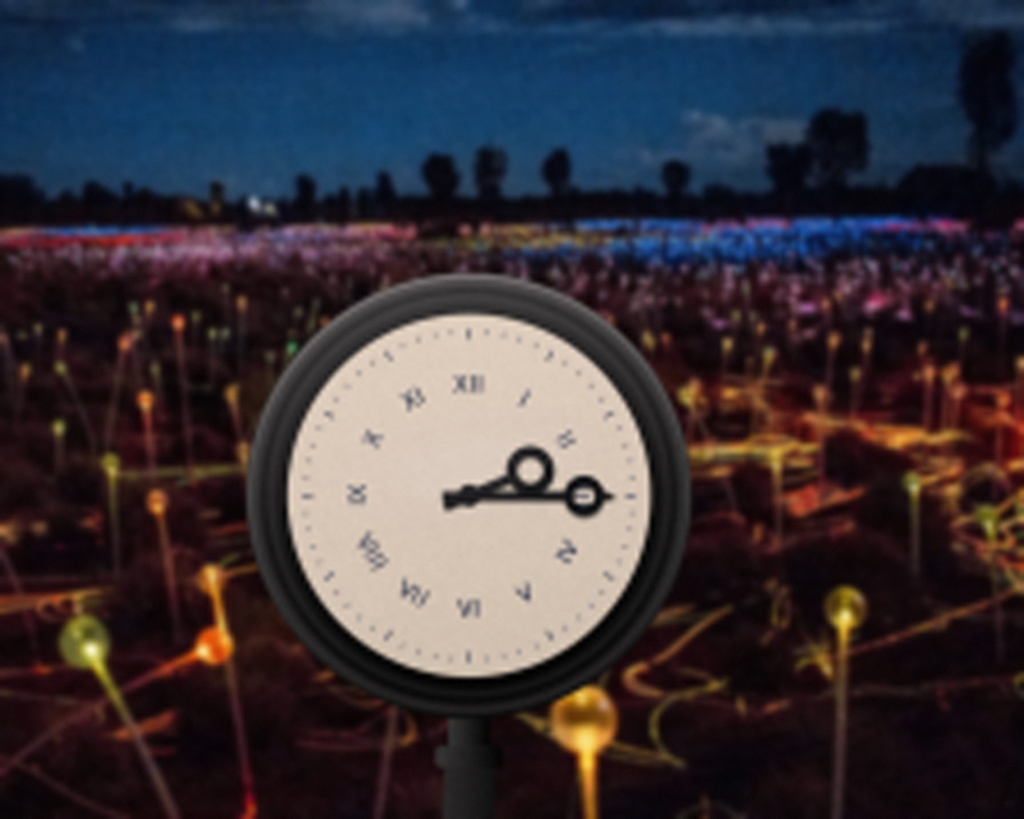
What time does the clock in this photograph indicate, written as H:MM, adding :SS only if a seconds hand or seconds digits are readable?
2:15
